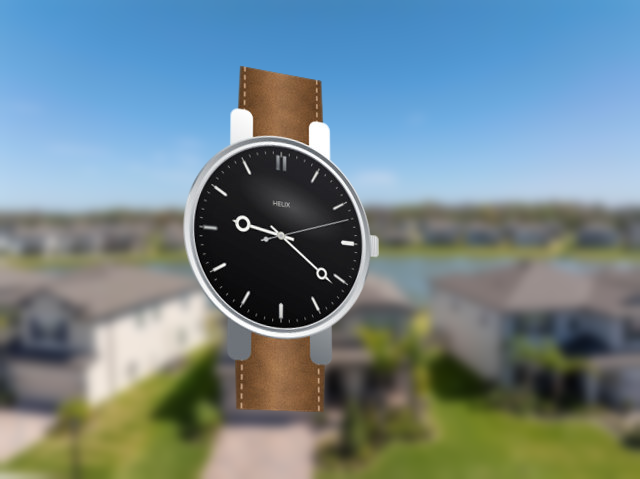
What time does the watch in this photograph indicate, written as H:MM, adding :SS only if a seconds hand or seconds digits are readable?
9:21:12
